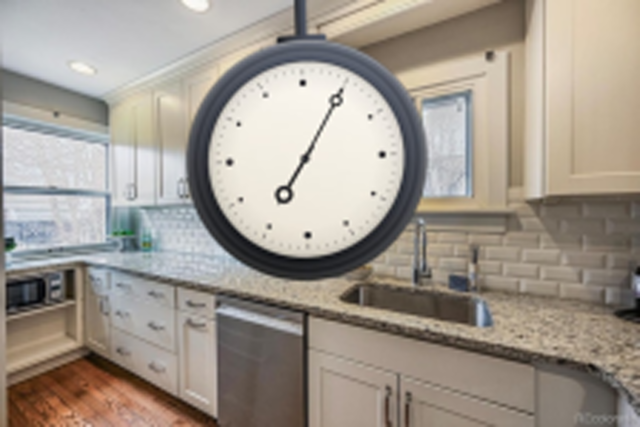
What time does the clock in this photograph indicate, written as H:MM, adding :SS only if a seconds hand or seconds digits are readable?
7:05
